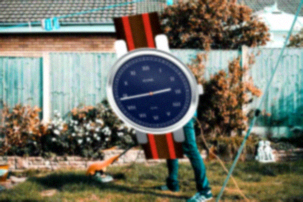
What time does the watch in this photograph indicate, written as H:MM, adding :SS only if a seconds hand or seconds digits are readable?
2:44
